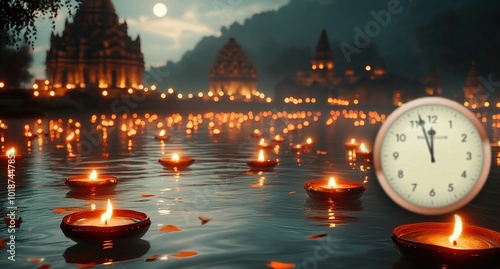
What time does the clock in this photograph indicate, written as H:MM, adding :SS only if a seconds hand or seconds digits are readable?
11:57
